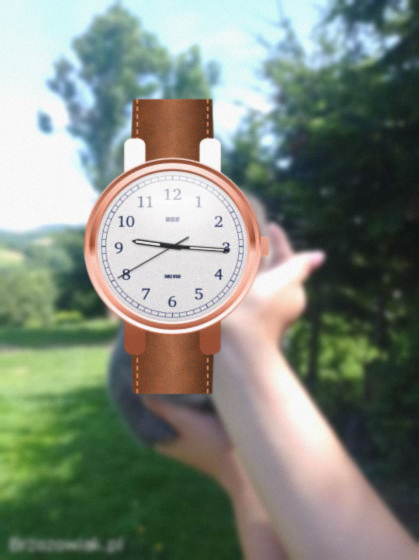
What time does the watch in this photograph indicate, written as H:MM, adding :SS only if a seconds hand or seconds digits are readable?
9:15:40
